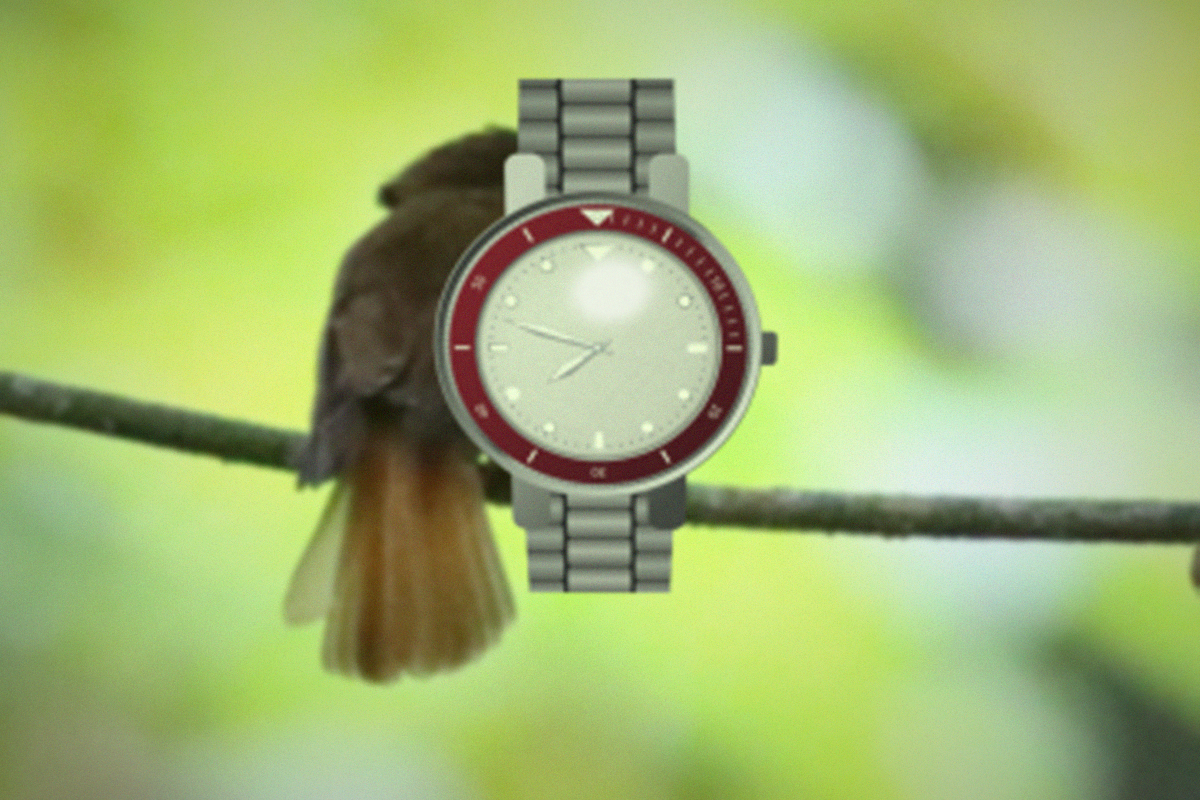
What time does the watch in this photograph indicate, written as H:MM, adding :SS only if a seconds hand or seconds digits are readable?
7:48
